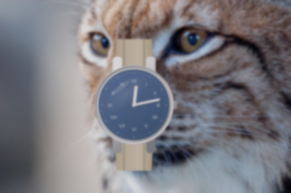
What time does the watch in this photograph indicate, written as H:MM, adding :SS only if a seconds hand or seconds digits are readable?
12:13
